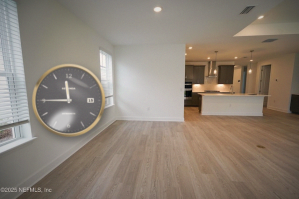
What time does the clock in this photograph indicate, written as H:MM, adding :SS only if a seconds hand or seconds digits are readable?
11:45
